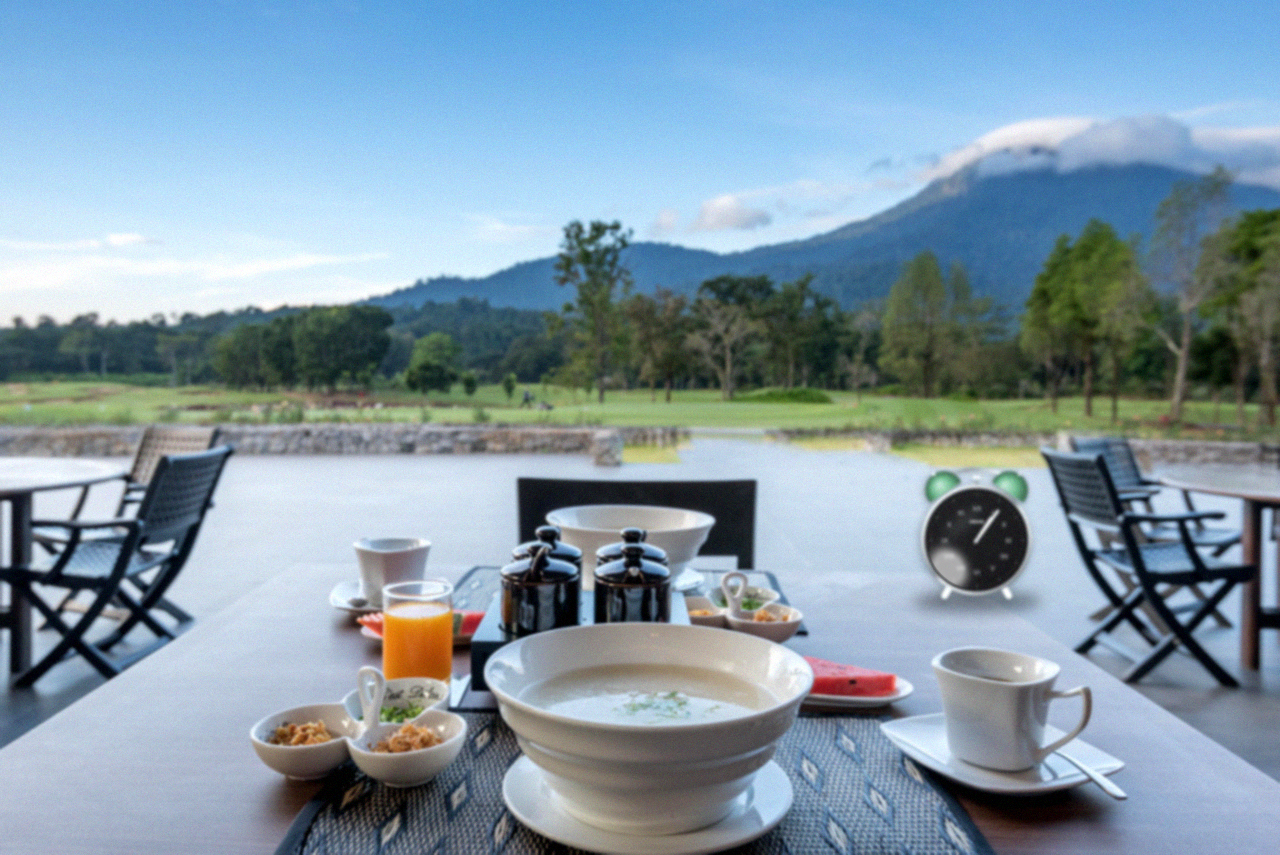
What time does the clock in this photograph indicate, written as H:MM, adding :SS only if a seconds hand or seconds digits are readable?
1:06
